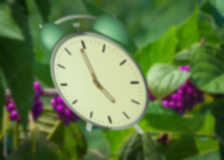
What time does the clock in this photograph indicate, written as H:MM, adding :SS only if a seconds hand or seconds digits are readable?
4:59
